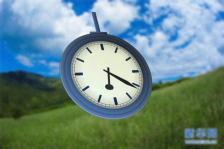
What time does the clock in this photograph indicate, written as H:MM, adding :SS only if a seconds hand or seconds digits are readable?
6:21
